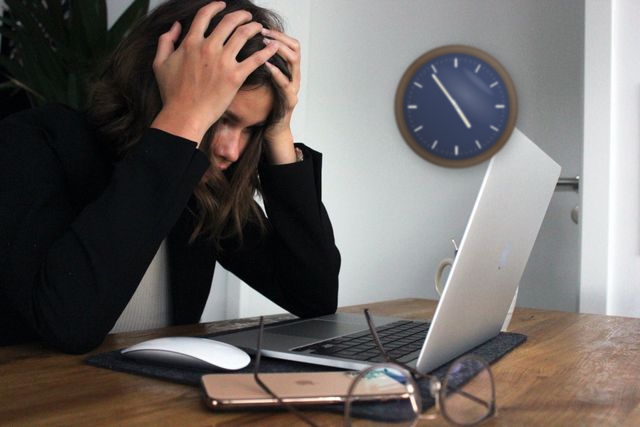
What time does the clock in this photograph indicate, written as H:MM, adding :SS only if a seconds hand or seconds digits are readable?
4:54
